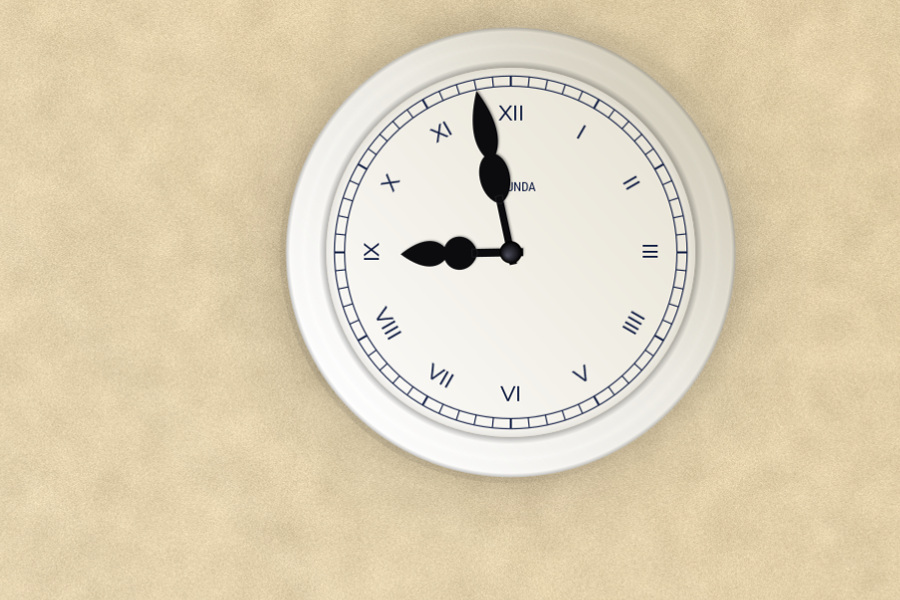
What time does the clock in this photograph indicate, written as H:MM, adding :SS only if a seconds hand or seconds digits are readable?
8:58
